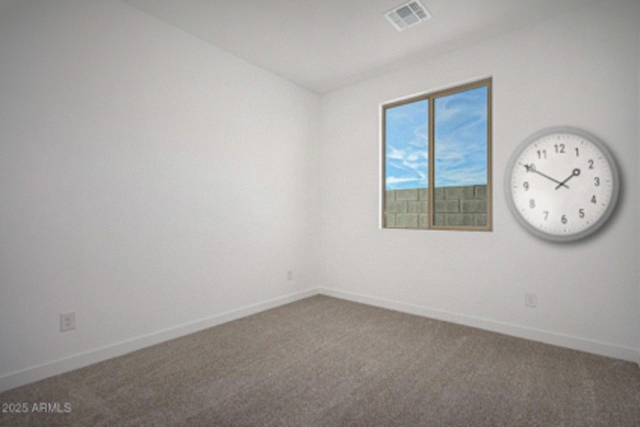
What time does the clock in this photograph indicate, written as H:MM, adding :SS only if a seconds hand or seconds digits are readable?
1:50
